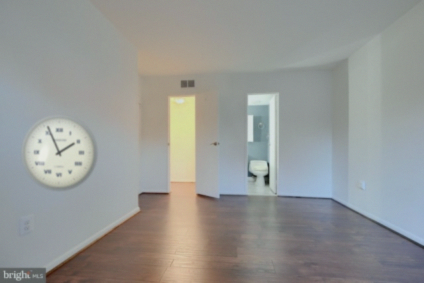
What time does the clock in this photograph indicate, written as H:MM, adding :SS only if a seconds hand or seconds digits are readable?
1:56
